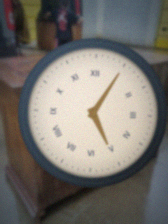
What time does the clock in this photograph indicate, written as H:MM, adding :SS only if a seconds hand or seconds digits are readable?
5:05
